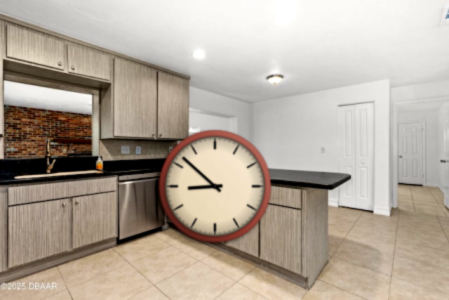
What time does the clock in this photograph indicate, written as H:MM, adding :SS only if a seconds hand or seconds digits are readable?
8:52
